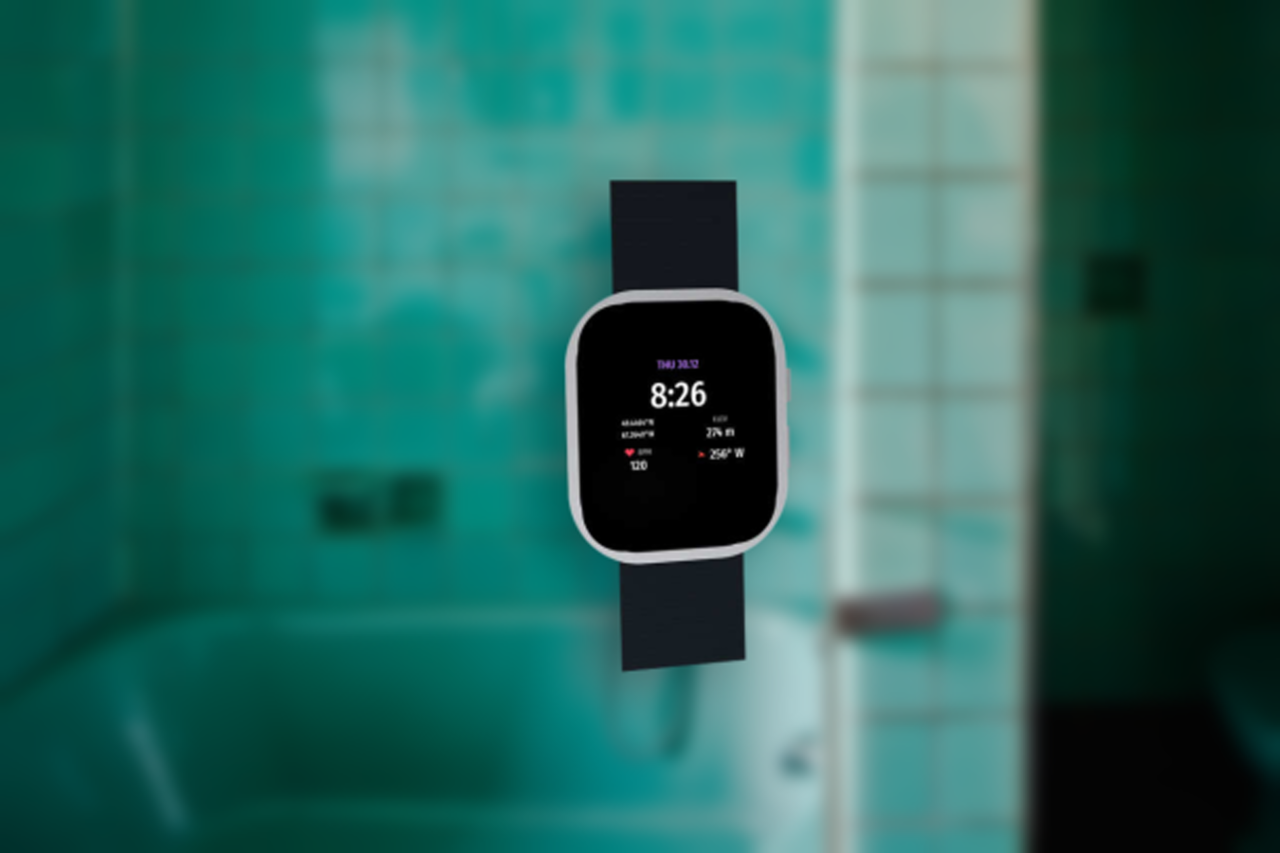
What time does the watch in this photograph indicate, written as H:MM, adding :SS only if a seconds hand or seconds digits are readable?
8:26
